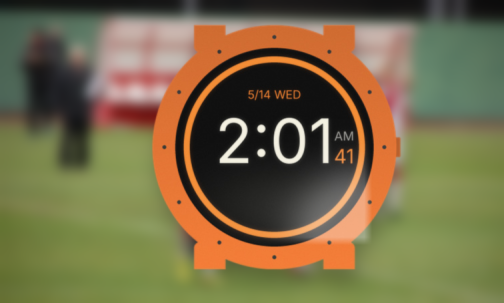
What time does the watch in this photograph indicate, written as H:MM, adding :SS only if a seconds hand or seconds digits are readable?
2:01:41
